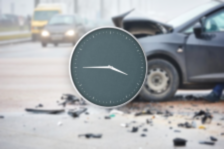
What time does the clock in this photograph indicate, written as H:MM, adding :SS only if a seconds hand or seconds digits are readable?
3:45
